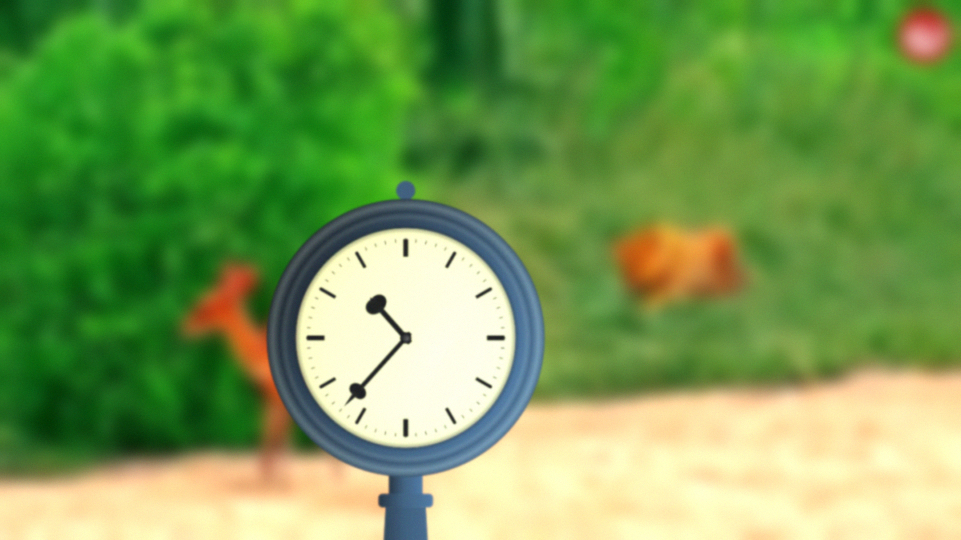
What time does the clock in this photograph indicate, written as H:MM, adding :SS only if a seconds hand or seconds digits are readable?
10:37
